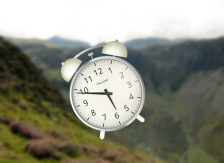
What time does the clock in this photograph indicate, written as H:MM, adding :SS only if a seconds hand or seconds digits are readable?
5:49
